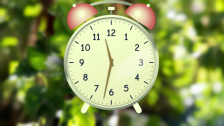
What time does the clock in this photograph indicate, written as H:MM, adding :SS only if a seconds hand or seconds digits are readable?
11:32
